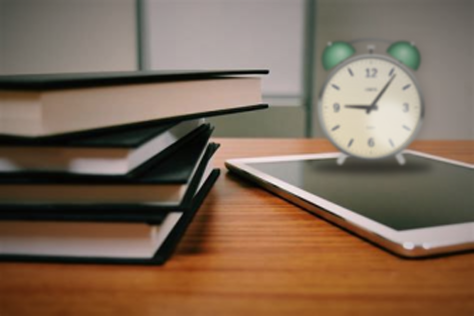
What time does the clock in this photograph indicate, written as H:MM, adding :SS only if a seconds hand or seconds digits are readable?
9:06
